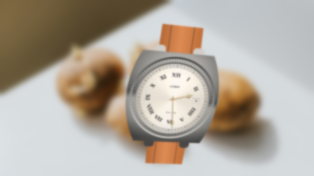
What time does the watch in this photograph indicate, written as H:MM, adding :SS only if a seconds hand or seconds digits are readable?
2:29
